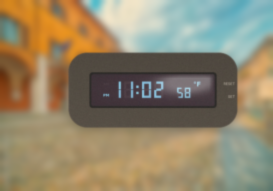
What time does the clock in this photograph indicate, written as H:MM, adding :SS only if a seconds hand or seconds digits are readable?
11:02
